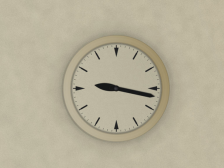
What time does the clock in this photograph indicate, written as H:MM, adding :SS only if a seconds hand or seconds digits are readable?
9:17
